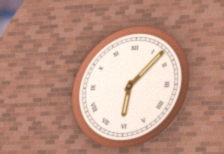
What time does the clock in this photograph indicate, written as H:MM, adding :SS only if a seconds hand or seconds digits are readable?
6:07
